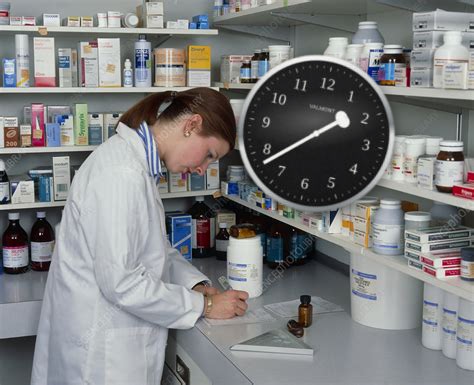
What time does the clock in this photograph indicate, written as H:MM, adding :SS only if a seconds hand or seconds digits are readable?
1:38
